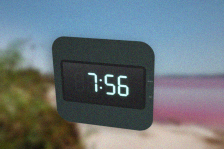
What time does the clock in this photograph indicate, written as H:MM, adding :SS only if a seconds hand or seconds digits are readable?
7:56
